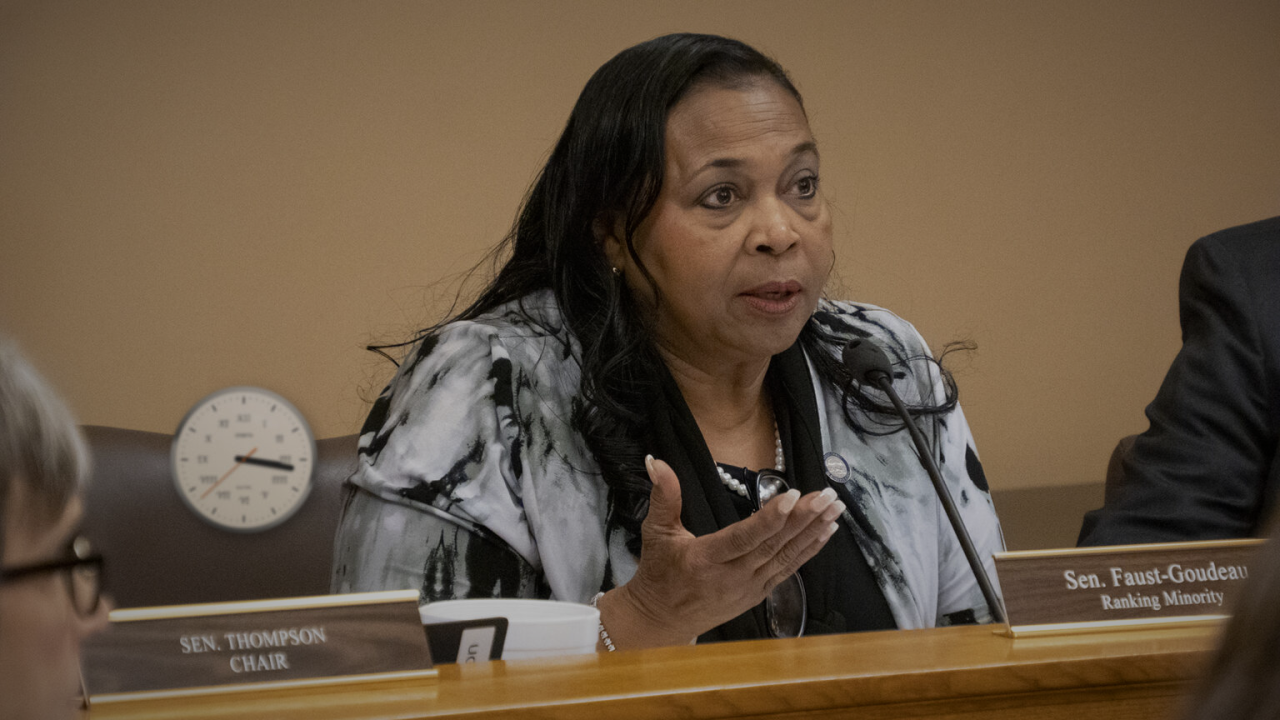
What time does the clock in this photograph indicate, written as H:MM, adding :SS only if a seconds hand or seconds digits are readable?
3:16:38
